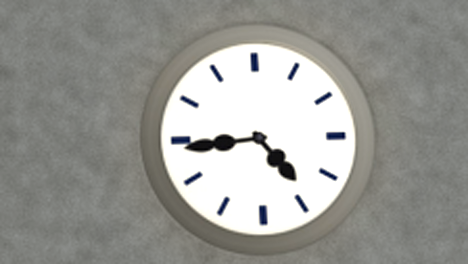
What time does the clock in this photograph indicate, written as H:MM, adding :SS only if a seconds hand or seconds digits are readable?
4:44
